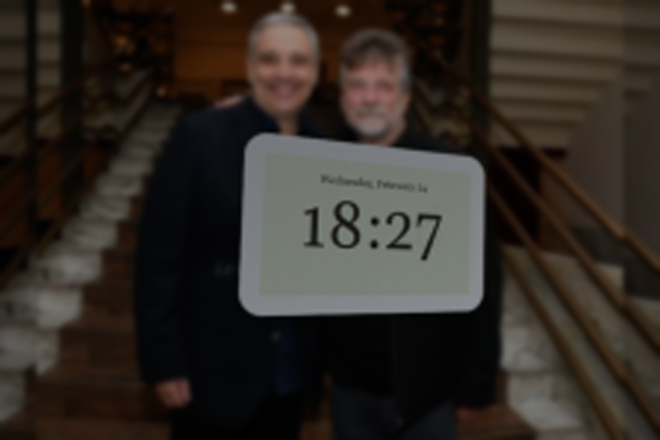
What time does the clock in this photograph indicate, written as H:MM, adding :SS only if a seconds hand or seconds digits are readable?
18:27
